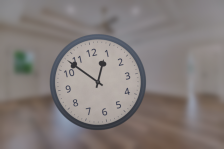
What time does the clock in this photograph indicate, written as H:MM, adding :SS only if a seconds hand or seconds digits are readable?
12:53
